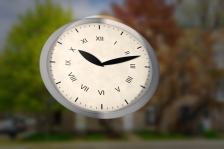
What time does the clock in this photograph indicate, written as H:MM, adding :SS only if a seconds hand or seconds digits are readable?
10:12
